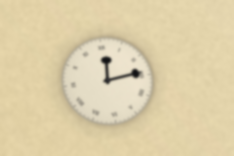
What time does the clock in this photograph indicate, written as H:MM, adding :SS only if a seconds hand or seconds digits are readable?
12:14
